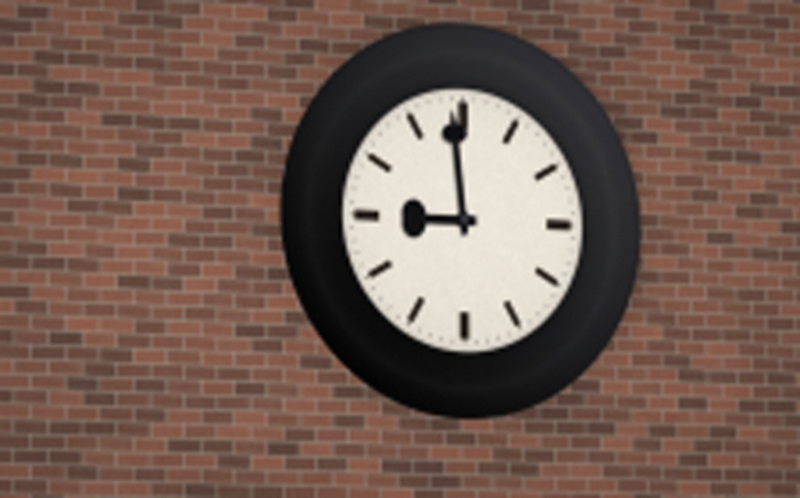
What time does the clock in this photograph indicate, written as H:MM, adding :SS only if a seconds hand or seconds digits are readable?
8:59
